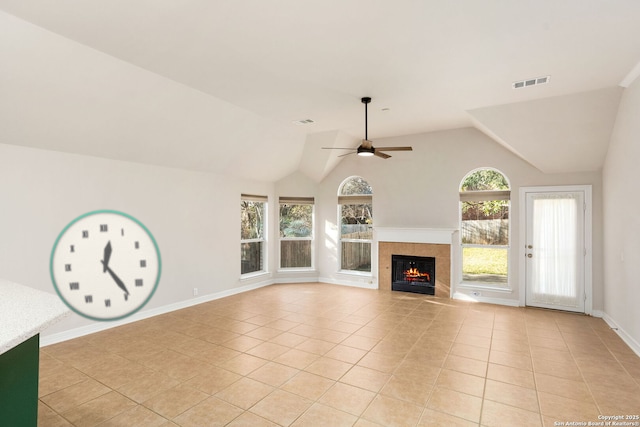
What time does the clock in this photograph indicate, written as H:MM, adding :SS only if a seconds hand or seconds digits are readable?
12:24
